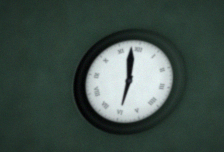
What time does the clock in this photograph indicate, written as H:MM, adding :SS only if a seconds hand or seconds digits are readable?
5:58
